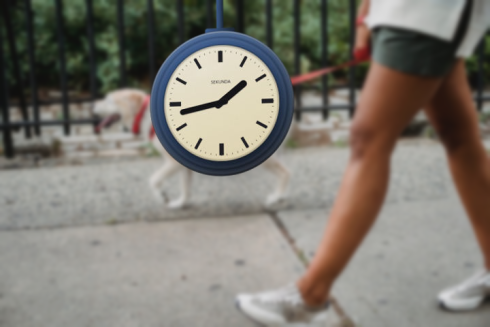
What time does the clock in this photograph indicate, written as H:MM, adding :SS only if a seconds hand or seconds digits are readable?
1:43
